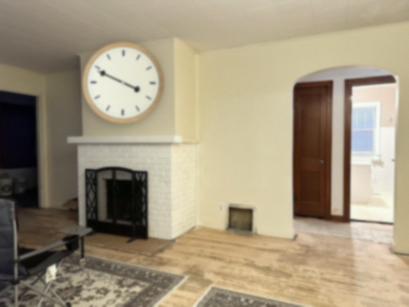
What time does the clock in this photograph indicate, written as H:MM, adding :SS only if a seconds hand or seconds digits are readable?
3:49
